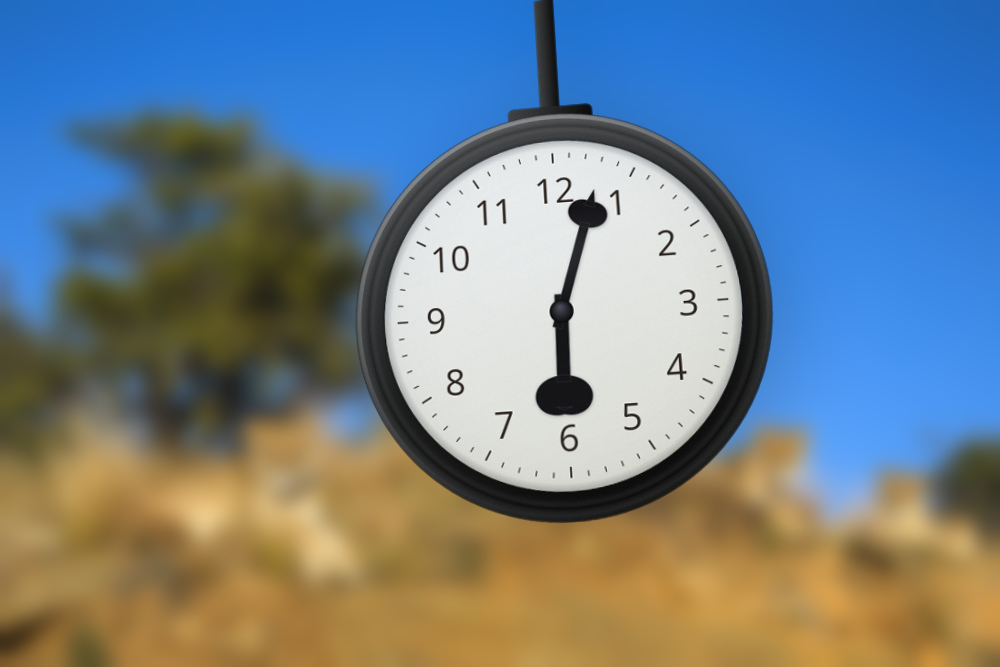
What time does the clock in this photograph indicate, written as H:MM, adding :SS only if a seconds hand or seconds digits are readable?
6:03
